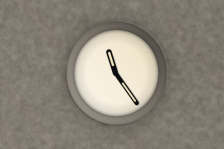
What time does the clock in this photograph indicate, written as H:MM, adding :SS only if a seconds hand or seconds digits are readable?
11:24
